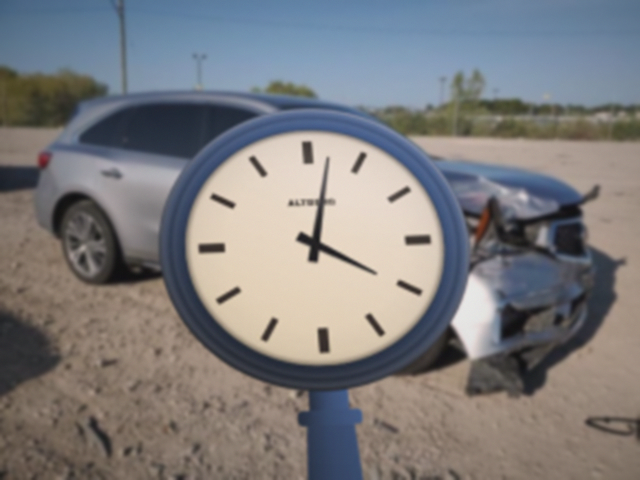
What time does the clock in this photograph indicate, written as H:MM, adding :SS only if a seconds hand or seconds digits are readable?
4:02
